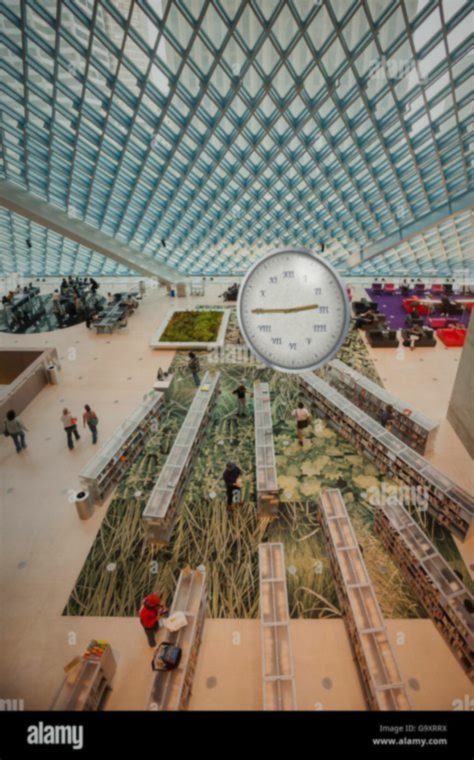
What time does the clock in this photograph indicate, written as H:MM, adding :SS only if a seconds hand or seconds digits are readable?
2:45
